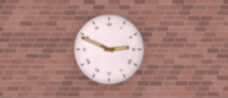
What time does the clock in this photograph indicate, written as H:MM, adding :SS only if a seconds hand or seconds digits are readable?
2:49
